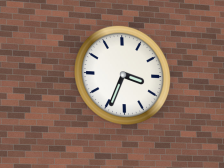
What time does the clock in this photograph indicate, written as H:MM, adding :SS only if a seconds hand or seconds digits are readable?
3:34
